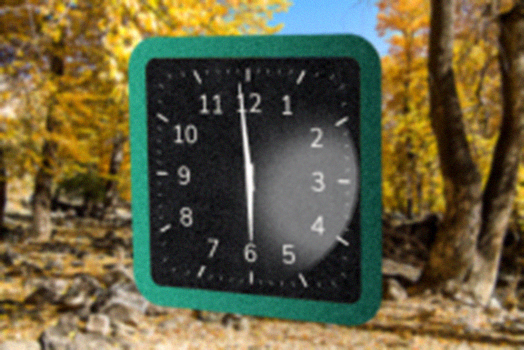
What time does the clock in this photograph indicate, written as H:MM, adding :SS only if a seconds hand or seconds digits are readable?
5:59
